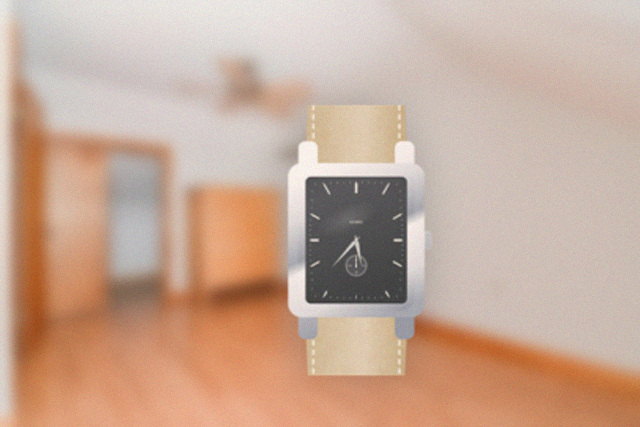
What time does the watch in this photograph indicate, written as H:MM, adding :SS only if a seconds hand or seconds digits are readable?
5:37
